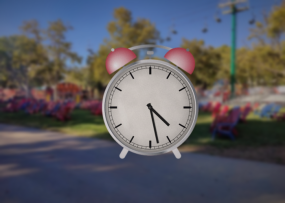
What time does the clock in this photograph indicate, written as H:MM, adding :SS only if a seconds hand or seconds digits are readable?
4:28
